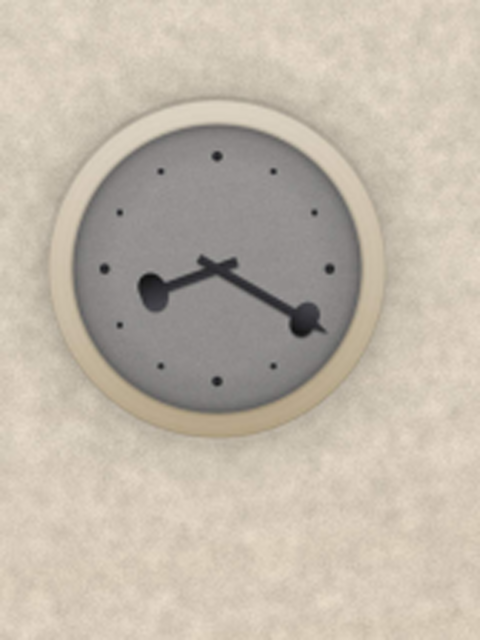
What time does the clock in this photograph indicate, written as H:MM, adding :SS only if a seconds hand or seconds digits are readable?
8:20
